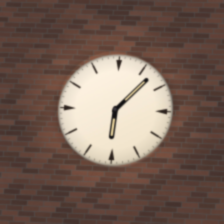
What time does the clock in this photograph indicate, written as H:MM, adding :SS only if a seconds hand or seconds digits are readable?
6:07
